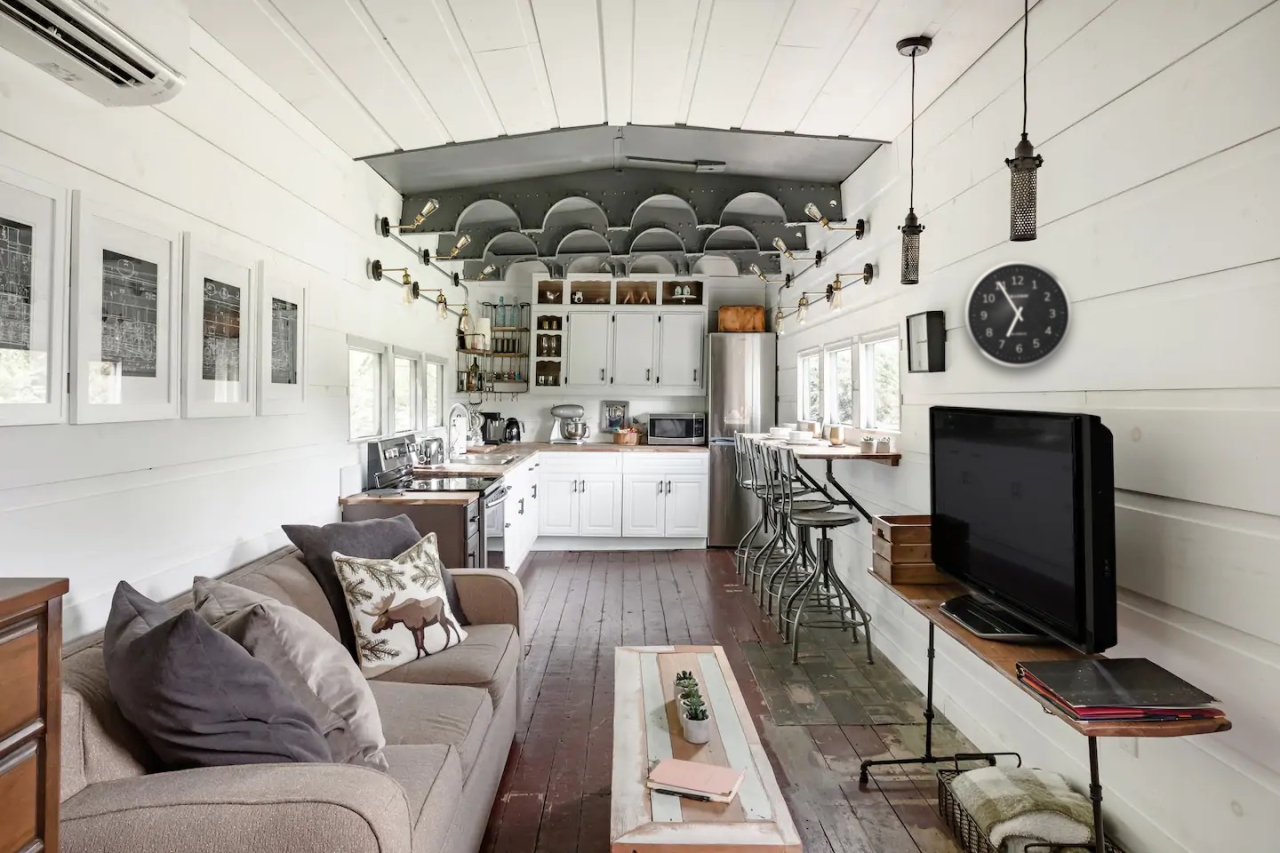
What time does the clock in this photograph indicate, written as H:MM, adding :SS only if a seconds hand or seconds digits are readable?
6:55
